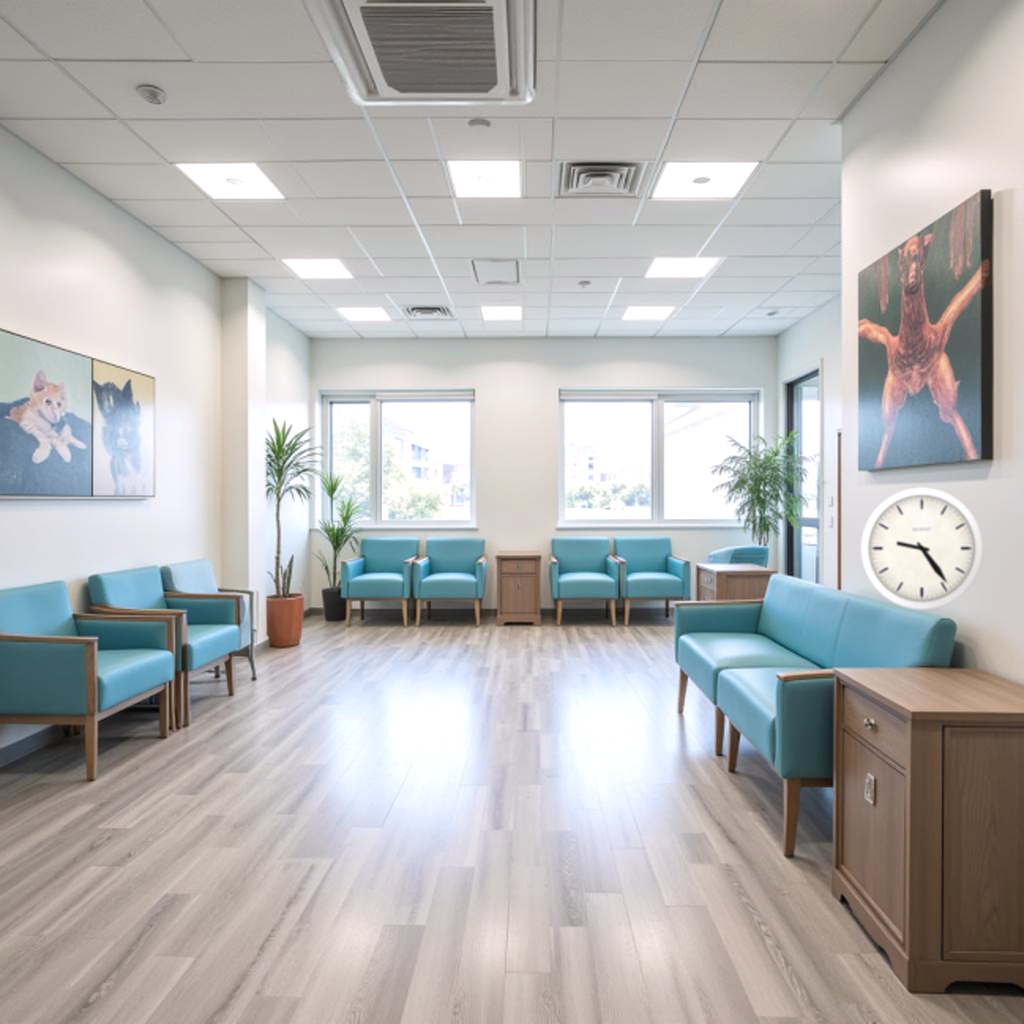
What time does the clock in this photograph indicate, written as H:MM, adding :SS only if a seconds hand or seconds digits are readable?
9:24
